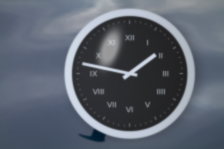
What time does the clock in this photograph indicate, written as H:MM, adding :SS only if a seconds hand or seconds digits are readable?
1:47
